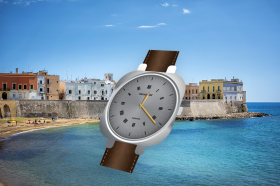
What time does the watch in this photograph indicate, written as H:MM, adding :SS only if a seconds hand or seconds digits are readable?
12:21
